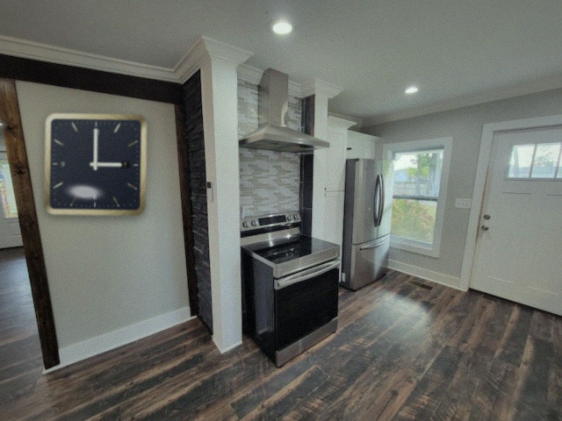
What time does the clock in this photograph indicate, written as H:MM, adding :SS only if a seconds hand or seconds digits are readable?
3:00
